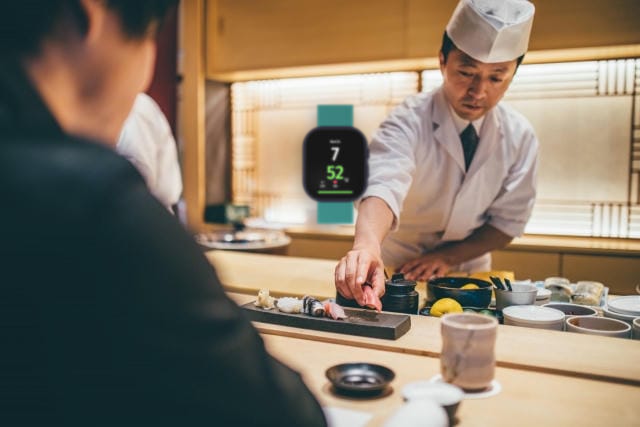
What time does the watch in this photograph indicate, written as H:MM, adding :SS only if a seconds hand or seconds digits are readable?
7:52
